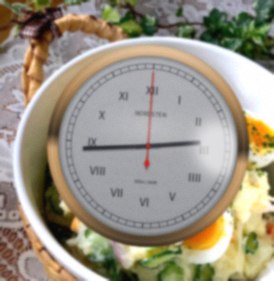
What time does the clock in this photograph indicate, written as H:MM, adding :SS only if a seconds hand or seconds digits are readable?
2:44:00
